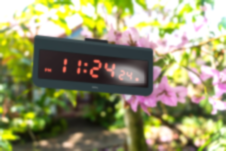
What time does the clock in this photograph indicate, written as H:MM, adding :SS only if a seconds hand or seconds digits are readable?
11:24
